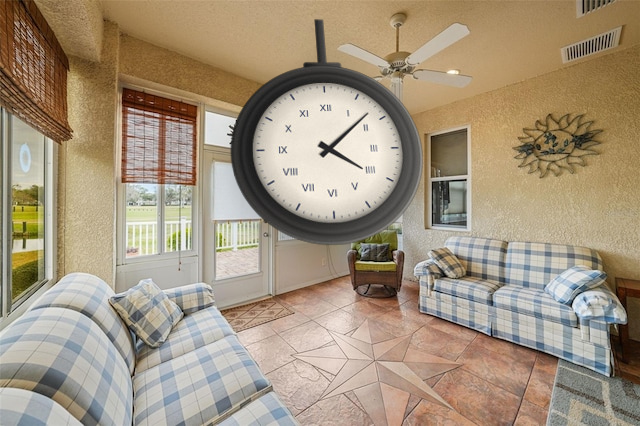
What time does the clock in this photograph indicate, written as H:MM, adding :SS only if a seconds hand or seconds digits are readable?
4:08
